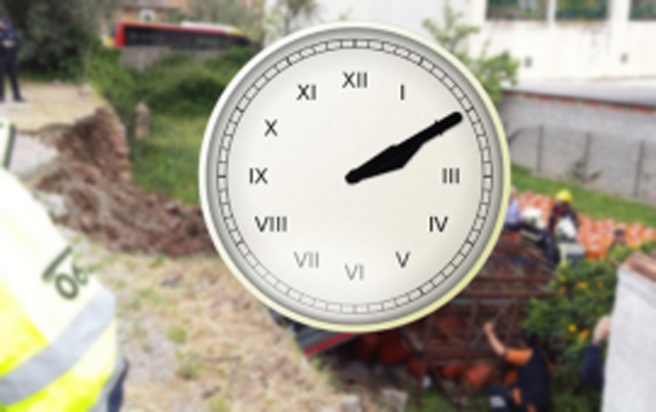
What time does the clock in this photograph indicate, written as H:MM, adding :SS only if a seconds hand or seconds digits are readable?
2:10
